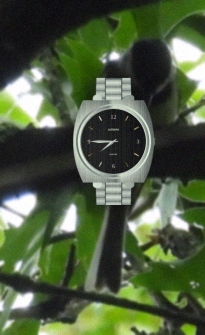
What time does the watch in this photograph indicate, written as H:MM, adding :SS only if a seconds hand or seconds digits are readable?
7:45
